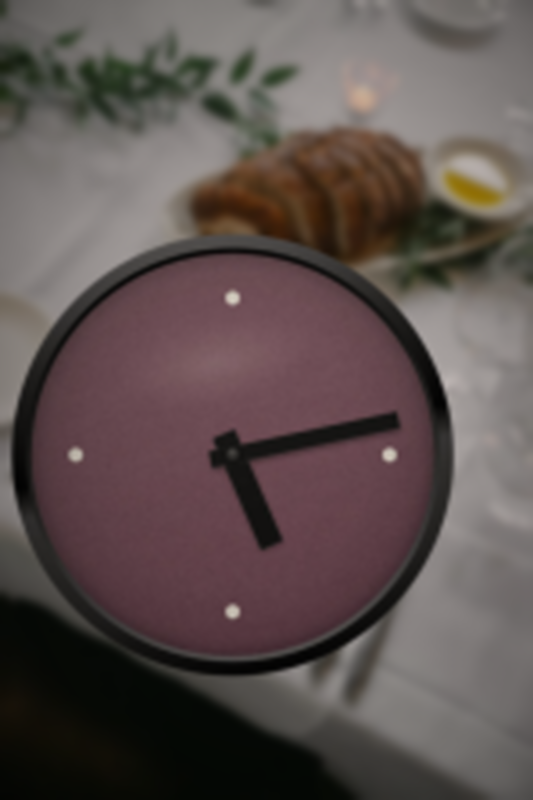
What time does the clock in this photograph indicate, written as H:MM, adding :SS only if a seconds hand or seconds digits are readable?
5:13
